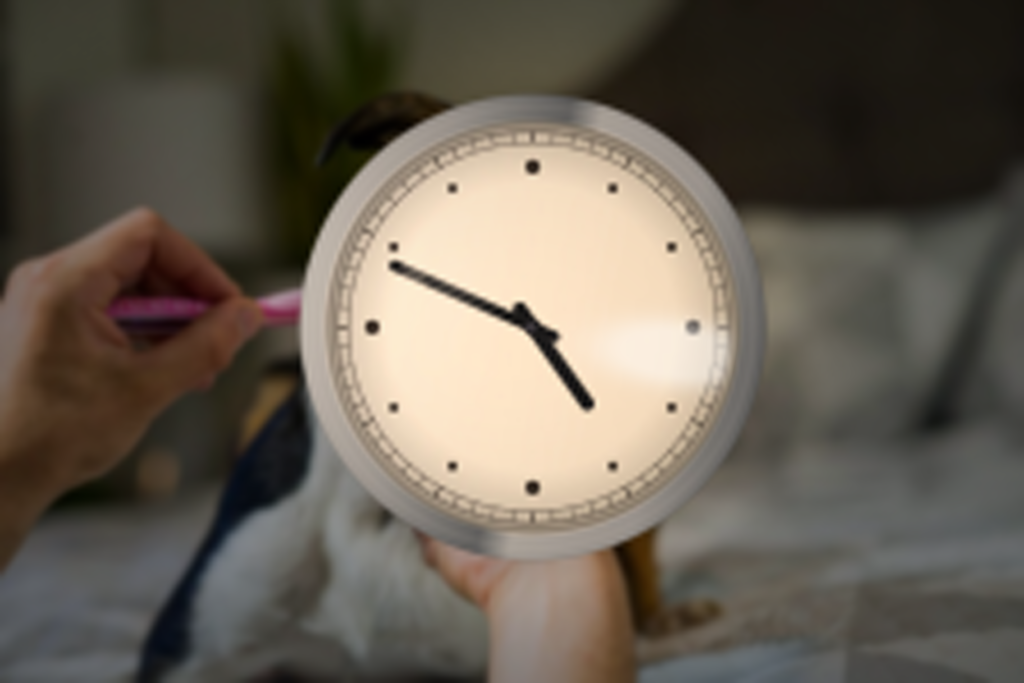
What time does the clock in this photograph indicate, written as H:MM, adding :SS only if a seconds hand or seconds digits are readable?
4:49
